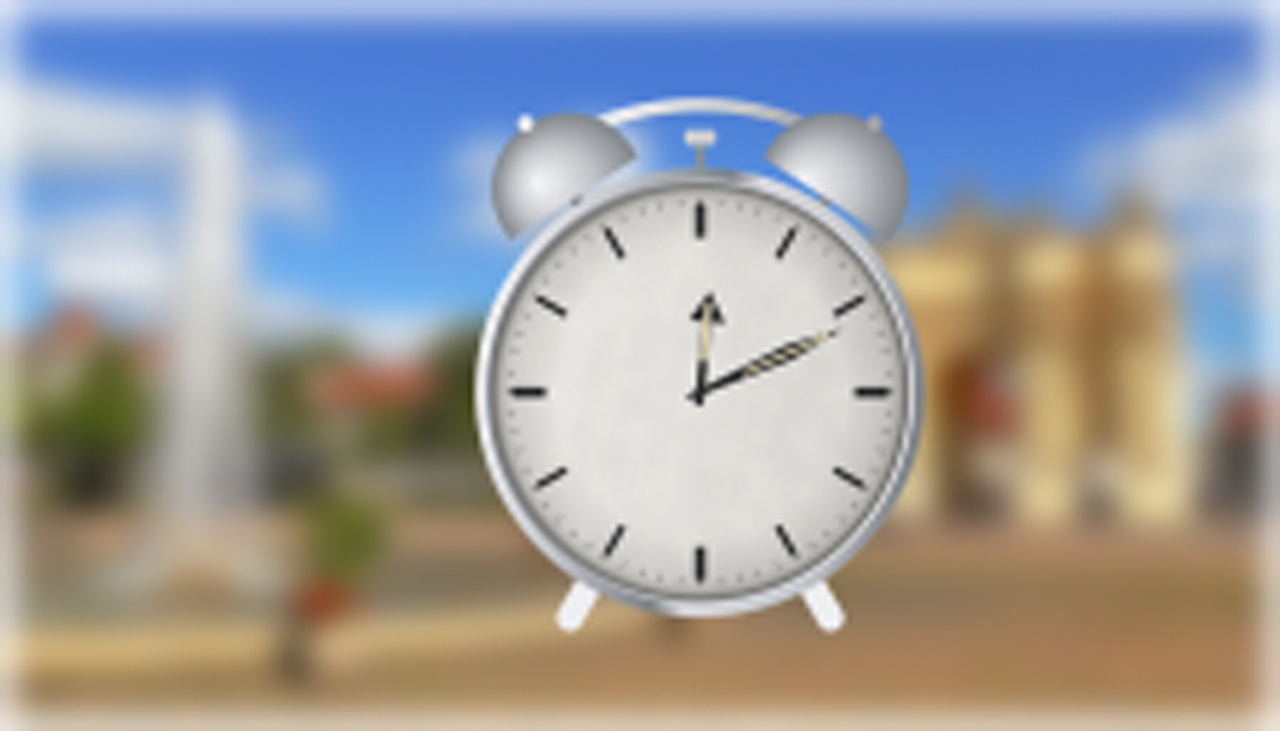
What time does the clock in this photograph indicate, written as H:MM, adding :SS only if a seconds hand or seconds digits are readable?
12:11
